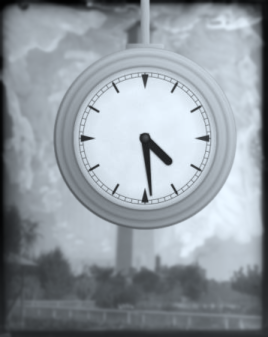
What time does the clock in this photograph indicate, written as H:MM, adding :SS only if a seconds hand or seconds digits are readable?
4:29
